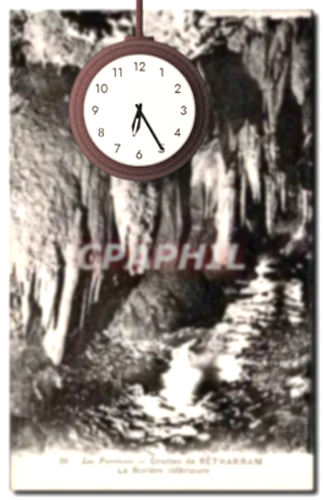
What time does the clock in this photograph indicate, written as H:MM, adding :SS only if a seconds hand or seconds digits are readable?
6:25
